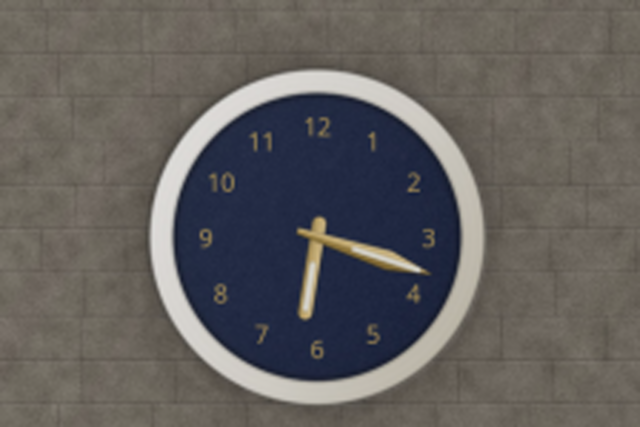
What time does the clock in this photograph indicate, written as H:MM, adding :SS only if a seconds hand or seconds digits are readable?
6:18
